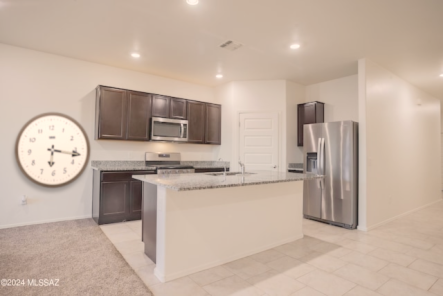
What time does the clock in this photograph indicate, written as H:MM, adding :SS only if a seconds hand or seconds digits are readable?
6:17
